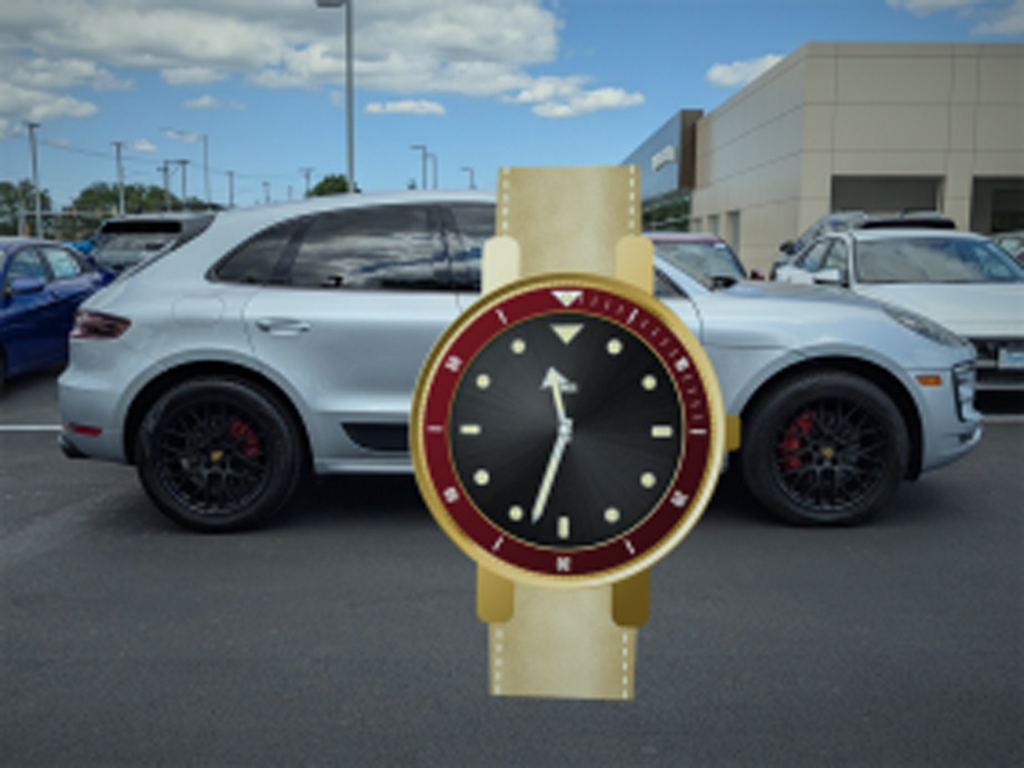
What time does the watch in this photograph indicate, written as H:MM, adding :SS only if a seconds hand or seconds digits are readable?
11:33
